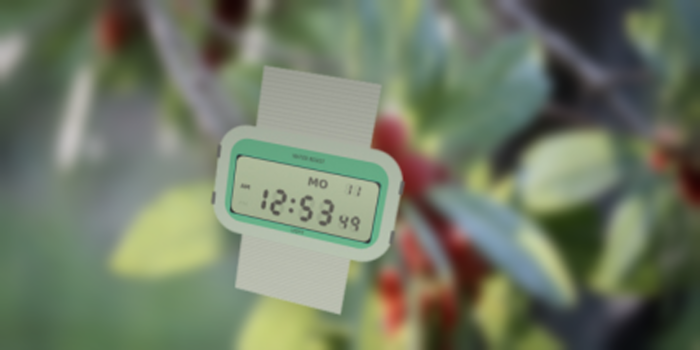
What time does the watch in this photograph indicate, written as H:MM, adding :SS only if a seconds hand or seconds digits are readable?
12:53:49
